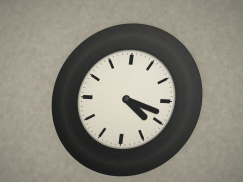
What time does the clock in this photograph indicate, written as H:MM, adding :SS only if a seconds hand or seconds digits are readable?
4:18
